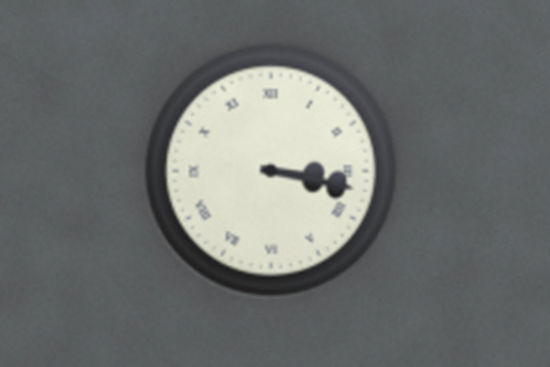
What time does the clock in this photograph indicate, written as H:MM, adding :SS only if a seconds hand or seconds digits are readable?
3:17
